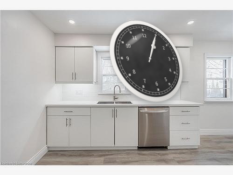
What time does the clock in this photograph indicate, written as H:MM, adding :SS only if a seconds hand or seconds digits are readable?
1:05
